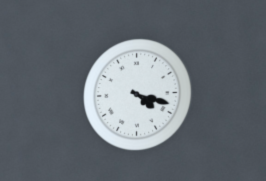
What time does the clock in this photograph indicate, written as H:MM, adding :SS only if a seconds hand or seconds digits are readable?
4:18
